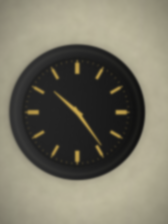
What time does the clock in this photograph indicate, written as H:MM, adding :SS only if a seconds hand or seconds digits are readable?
10:24
